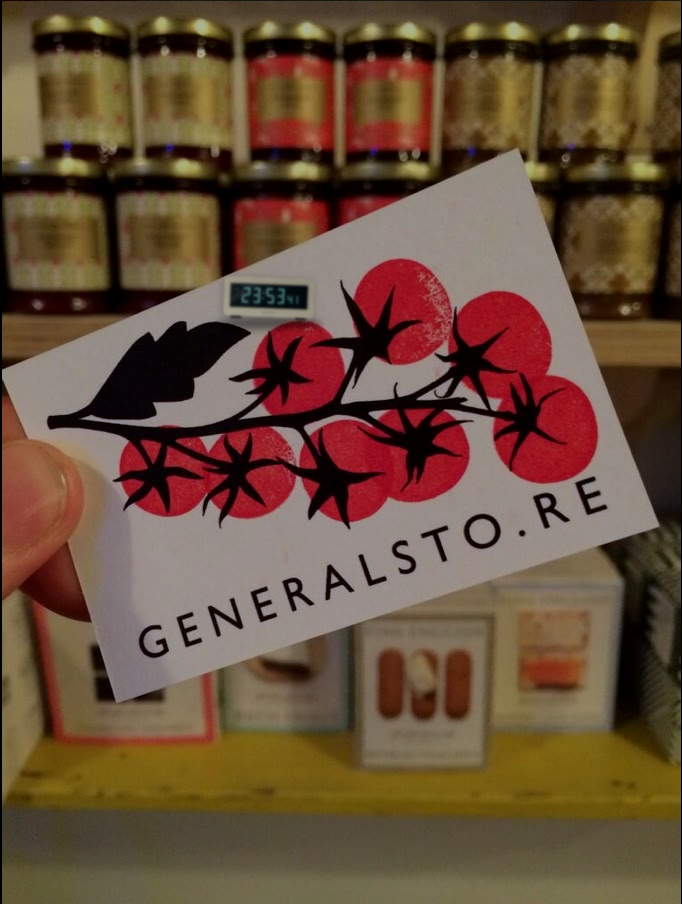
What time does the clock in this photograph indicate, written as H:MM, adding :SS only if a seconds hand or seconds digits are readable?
23:53
